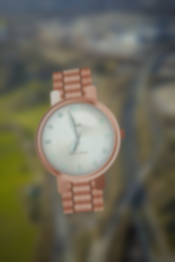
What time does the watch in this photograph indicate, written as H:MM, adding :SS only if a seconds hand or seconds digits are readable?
6:58
